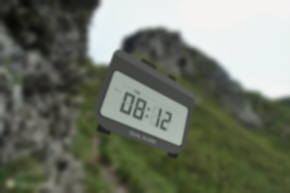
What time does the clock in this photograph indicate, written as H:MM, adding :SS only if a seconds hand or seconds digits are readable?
8:12
